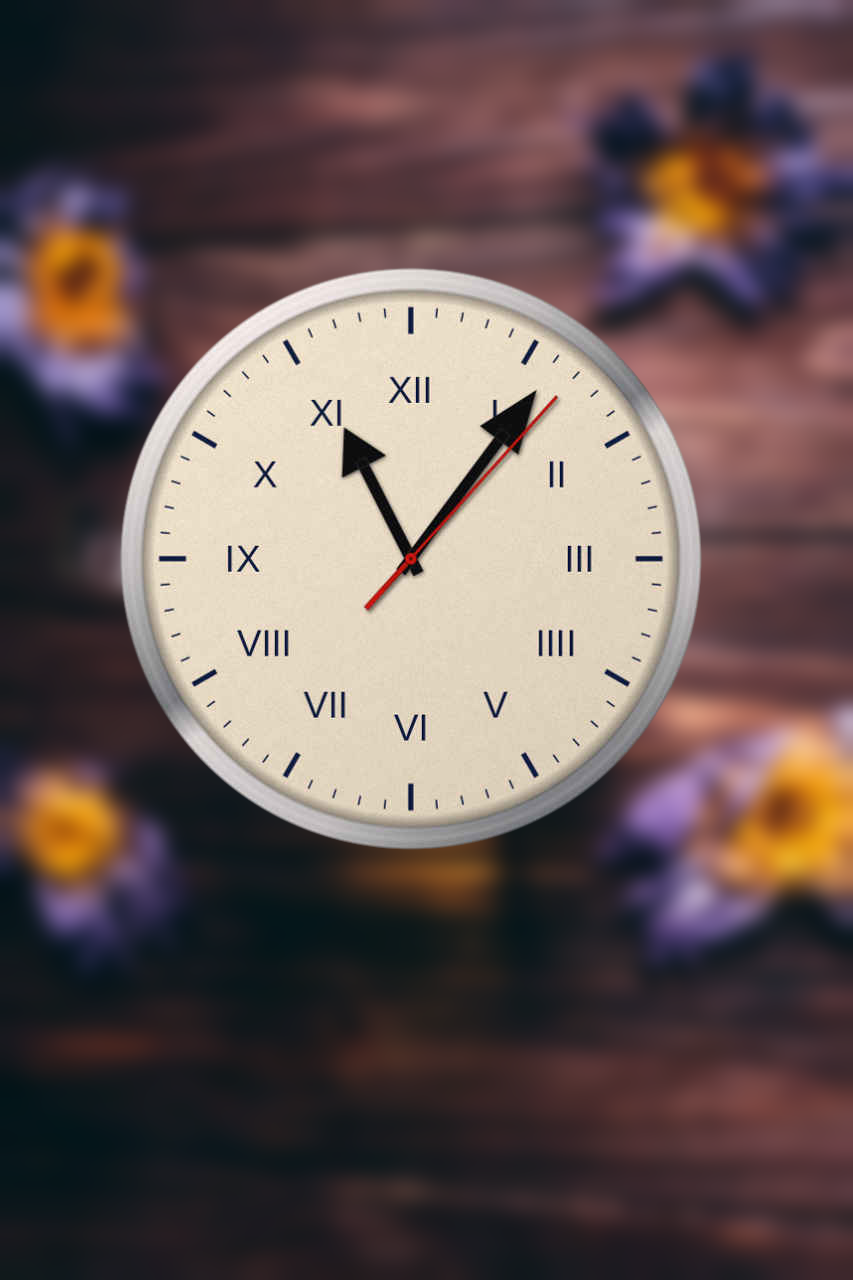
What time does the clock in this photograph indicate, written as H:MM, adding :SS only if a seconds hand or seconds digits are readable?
11:06:07
